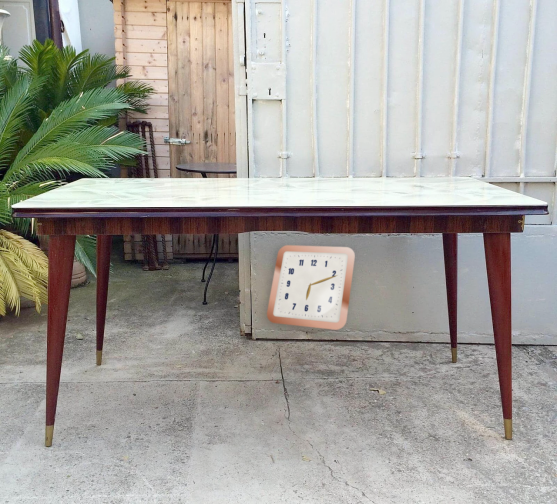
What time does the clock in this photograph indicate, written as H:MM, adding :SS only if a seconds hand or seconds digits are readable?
6:11
